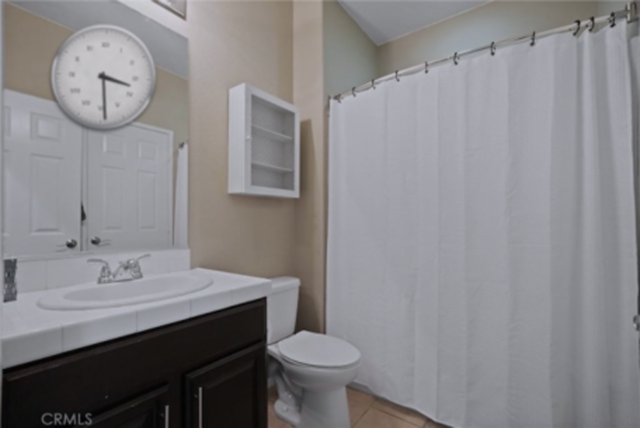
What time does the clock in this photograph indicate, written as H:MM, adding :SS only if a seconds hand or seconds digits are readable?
3:29
